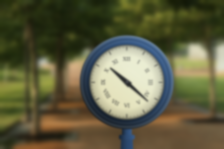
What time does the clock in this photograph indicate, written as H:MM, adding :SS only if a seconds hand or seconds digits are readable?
10:22
